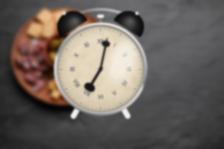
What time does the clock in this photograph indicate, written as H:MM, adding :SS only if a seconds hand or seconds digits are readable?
7:02
